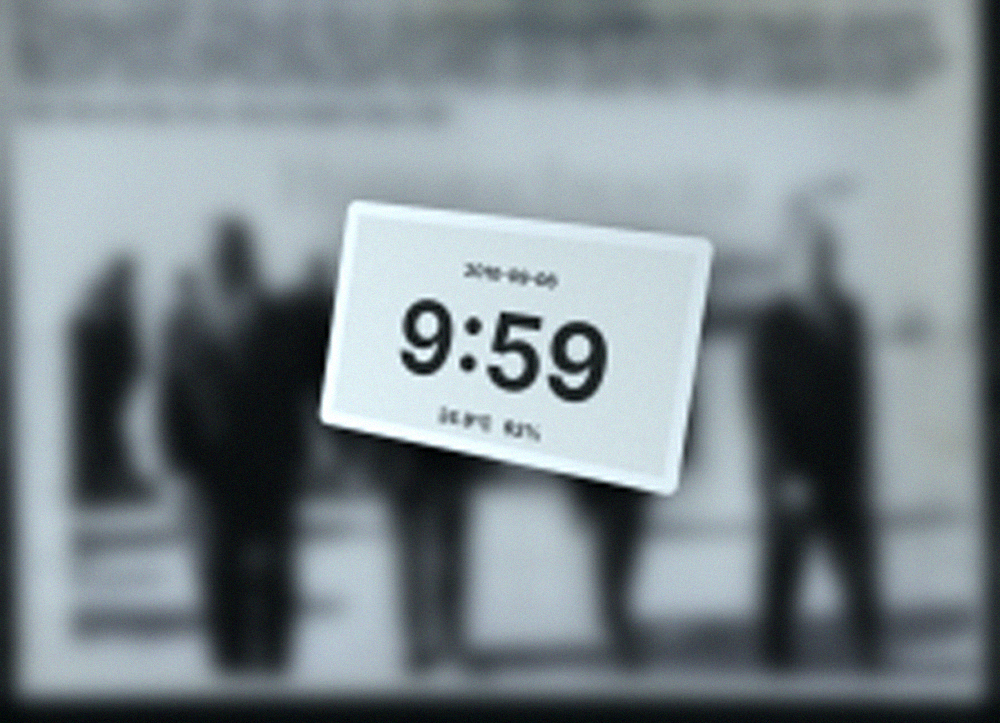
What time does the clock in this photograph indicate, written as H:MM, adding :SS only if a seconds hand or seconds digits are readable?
9:59
